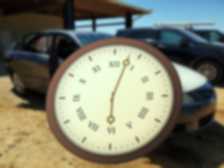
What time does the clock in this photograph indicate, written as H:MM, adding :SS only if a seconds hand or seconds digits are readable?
6:03
